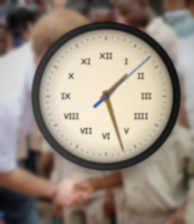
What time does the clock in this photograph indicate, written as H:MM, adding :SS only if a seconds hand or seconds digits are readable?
1:27:08
